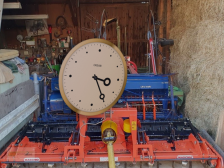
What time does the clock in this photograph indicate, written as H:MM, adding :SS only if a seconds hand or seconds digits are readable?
3:25
